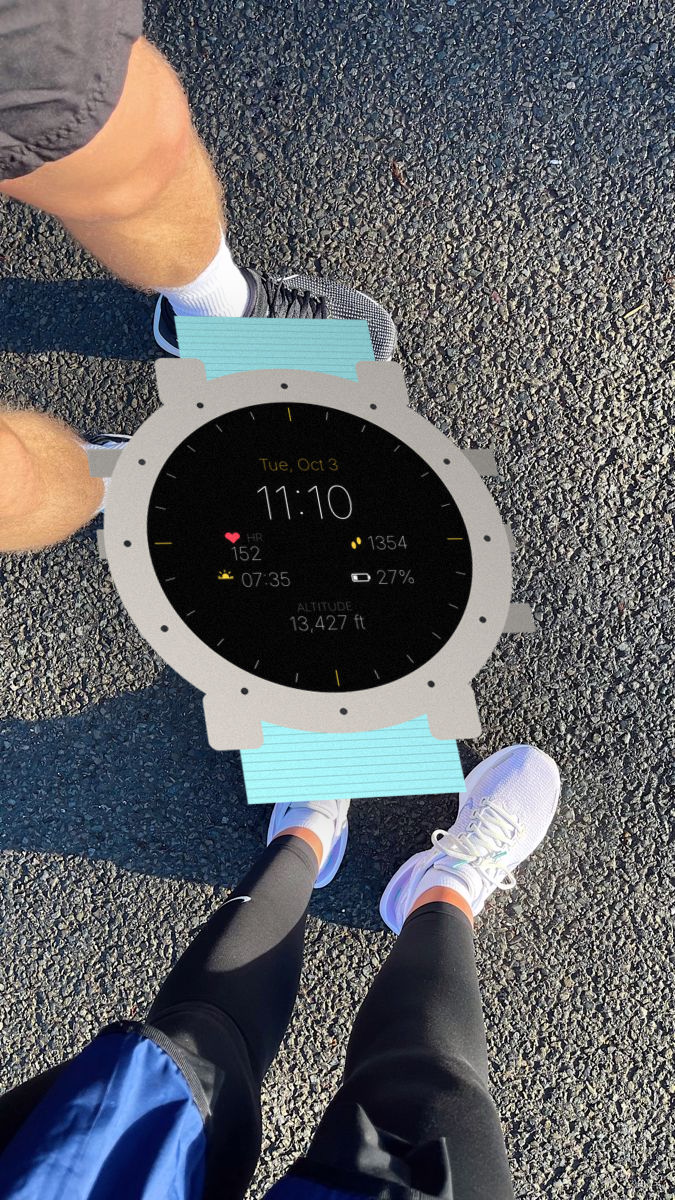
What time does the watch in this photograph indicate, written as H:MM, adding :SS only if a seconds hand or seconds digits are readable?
11:10
